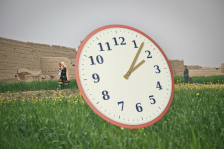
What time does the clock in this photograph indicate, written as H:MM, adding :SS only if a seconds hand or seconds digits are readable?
2:07
